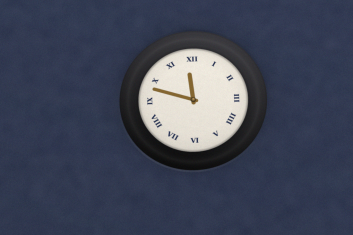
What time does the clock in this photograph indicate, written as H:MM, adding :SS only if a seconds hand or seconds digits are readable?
11:48
